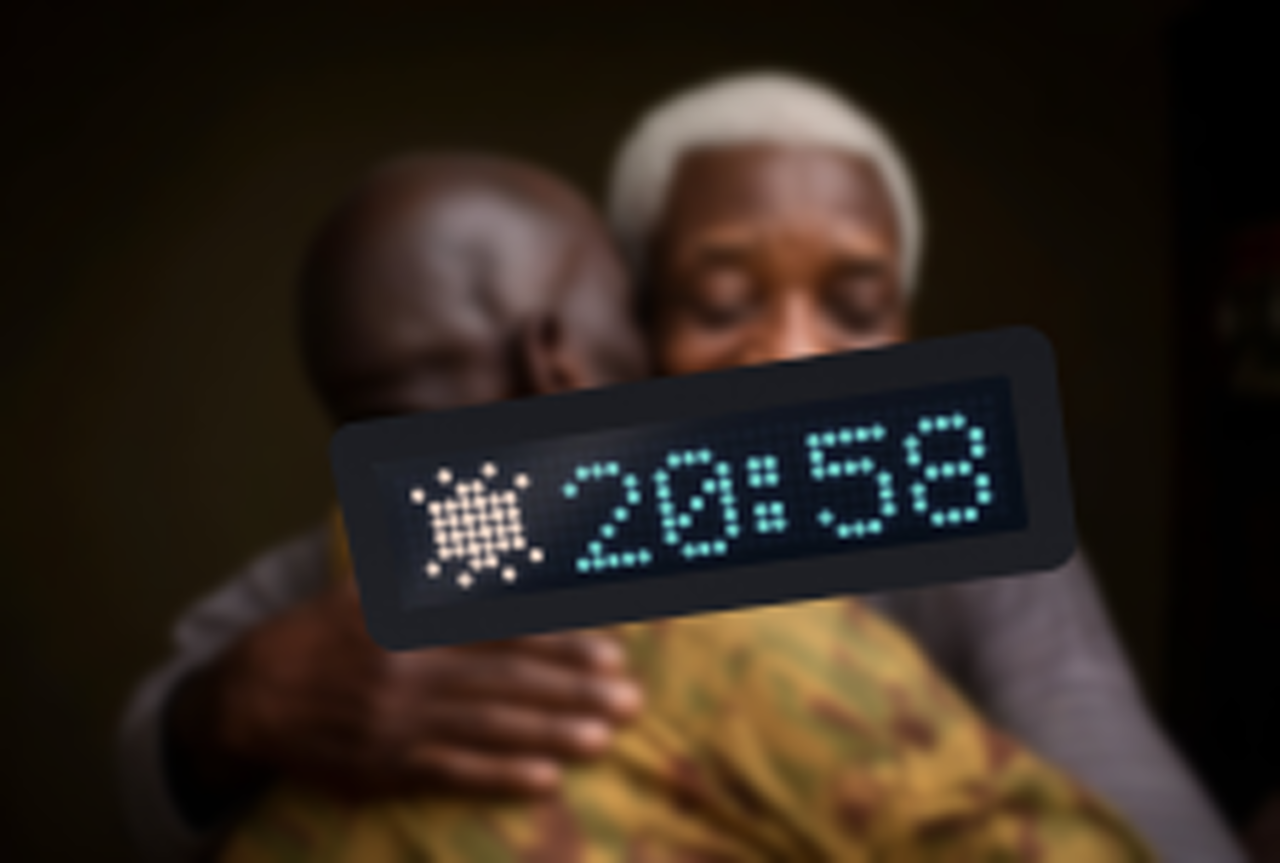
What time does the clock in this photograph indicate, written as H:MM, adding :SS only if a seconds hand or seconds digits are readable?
20:58
